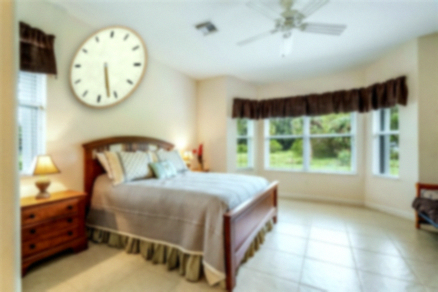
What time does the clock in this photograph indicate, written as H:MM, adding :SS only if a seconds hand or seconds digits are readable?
5:27
